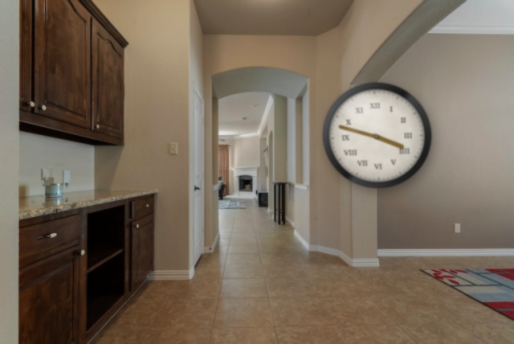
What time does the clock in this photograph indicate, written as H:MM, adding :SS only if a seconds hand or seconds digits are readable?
3:48
